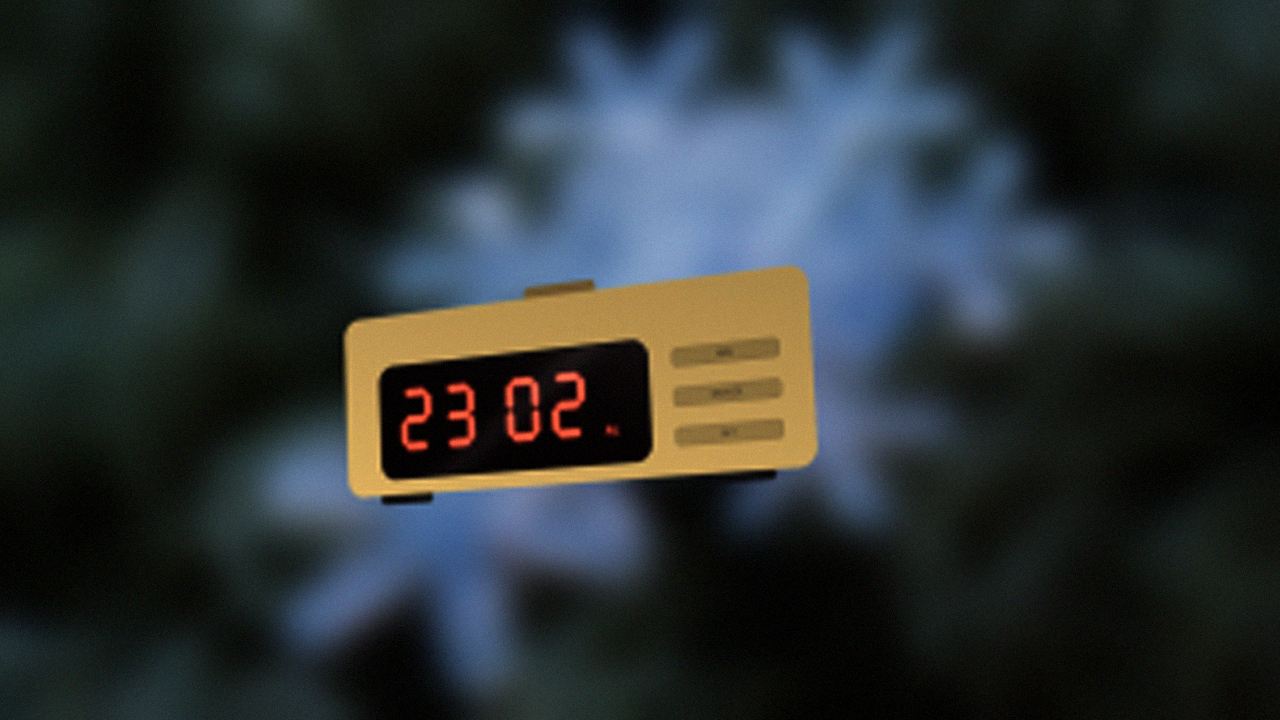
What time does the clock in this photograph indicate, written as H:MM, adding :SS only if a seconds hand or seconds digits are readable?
23:02
